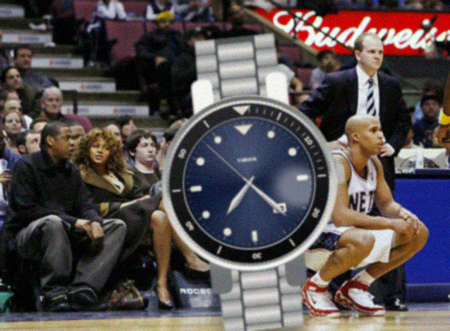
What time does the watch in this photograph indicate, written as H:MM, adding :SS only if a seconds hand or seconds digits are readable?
7:22:53
